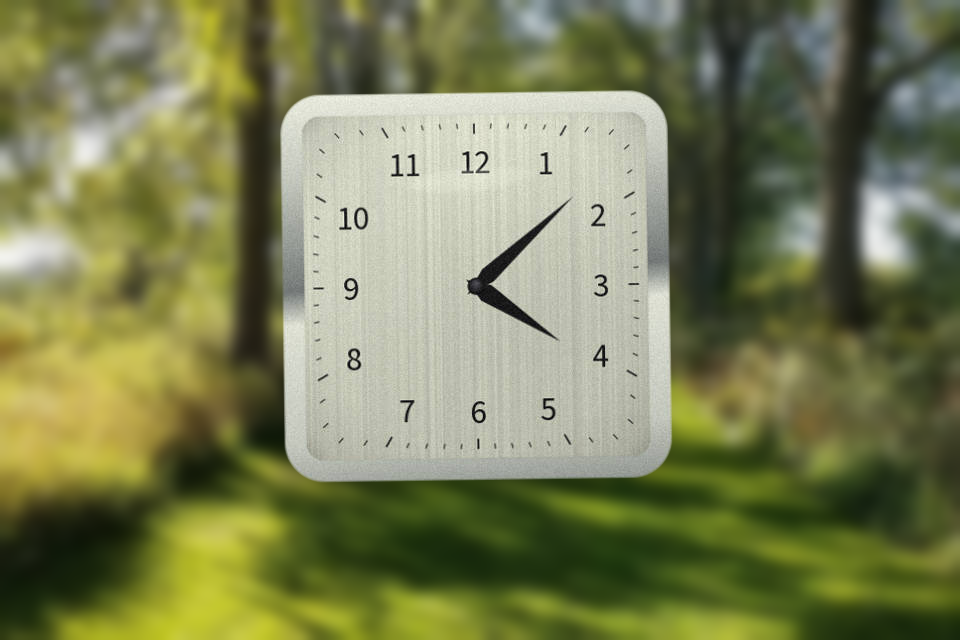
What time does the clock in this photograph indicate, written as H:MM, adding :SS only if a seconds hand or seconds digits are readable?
4:08
